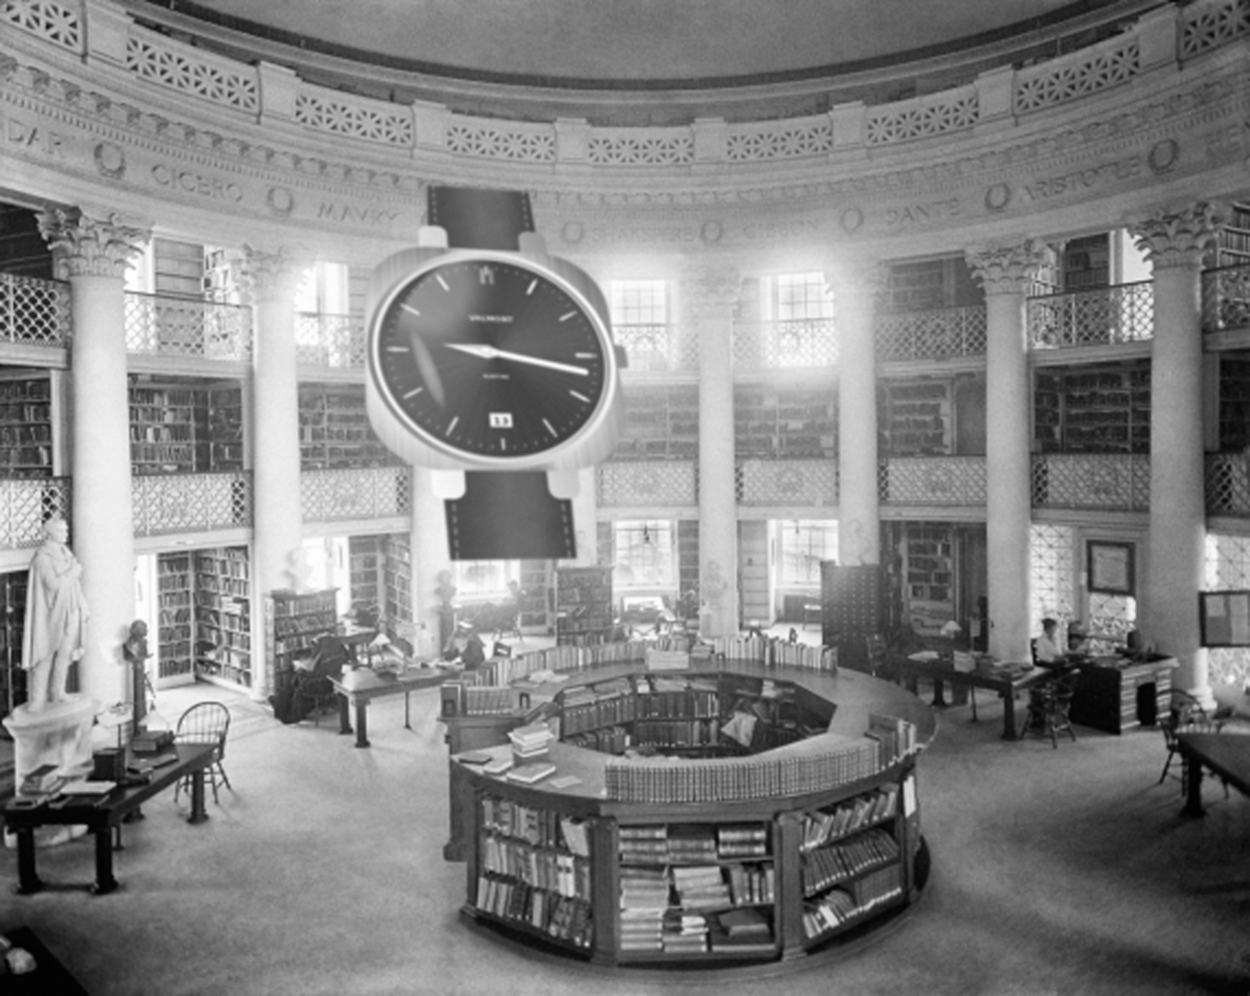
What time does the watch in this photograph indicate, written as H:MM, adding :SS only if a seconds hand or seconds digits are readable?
9:17
